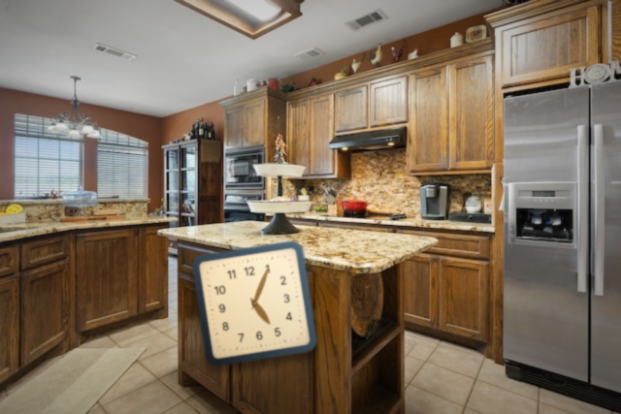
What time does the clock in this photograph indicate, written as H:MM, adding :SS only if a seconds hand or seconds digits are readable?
5:05
